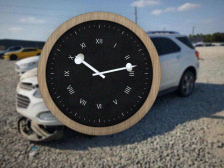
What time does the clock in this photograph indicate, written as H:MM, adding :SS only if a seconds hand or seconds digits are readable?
10:13
